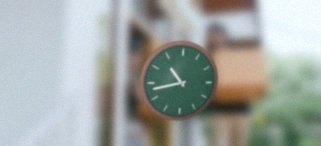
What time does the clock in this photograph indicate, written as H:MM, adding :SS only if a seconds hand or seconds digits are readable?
10:43
